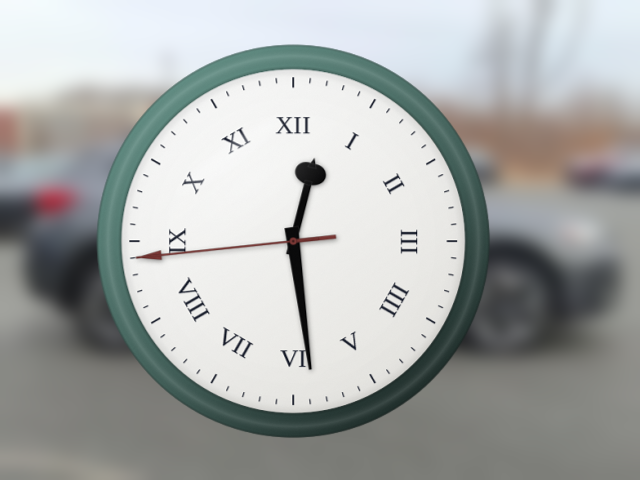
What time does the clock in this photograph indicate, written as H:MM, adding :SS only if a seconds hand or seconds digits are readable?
12:28:44
